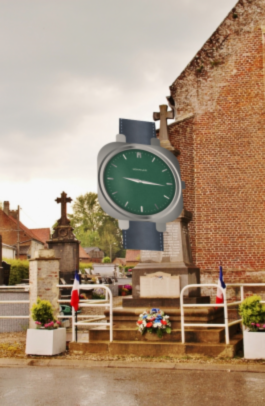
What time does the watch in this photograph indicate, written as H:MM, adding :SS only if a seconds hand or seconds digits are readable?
9:16
